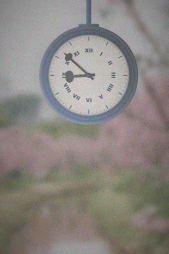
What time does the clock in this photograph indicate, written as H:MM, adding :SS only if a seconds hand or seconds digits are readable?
8:52
